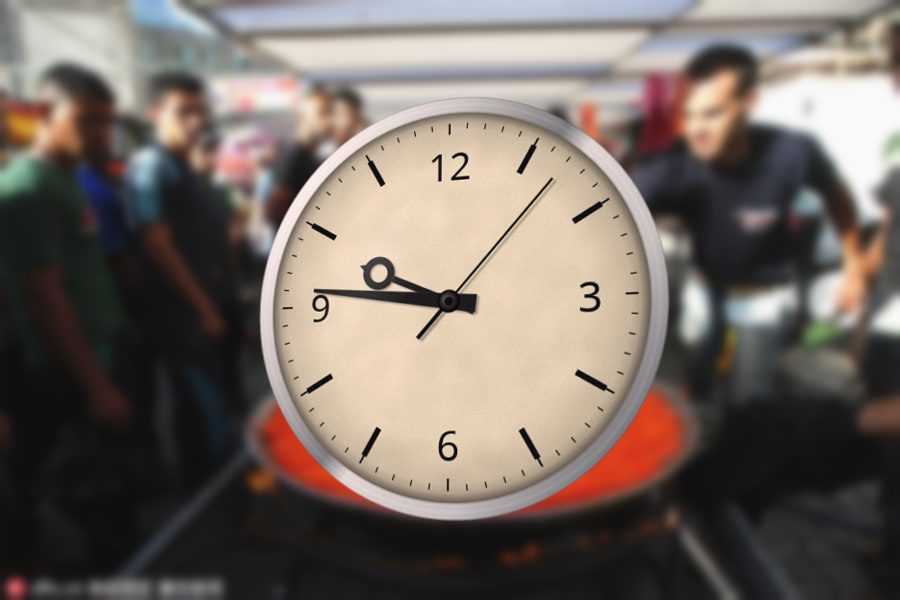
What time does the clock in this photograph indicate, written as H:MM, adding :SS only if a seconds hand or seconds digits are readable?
9:46:07
